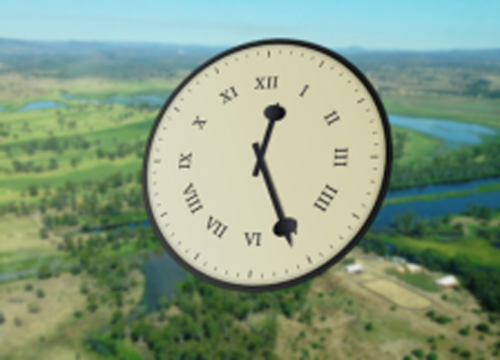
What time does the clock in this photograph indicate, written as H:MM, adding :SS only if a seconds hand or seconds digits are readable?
12:26
